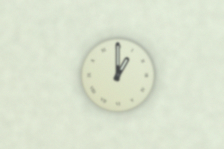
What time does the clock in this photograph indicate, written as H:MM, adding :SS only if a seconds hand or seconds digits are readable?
1:00
